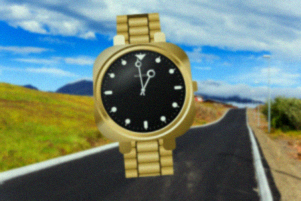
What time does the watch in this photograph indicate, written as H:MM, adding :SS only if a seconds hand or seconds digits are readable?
12:59
